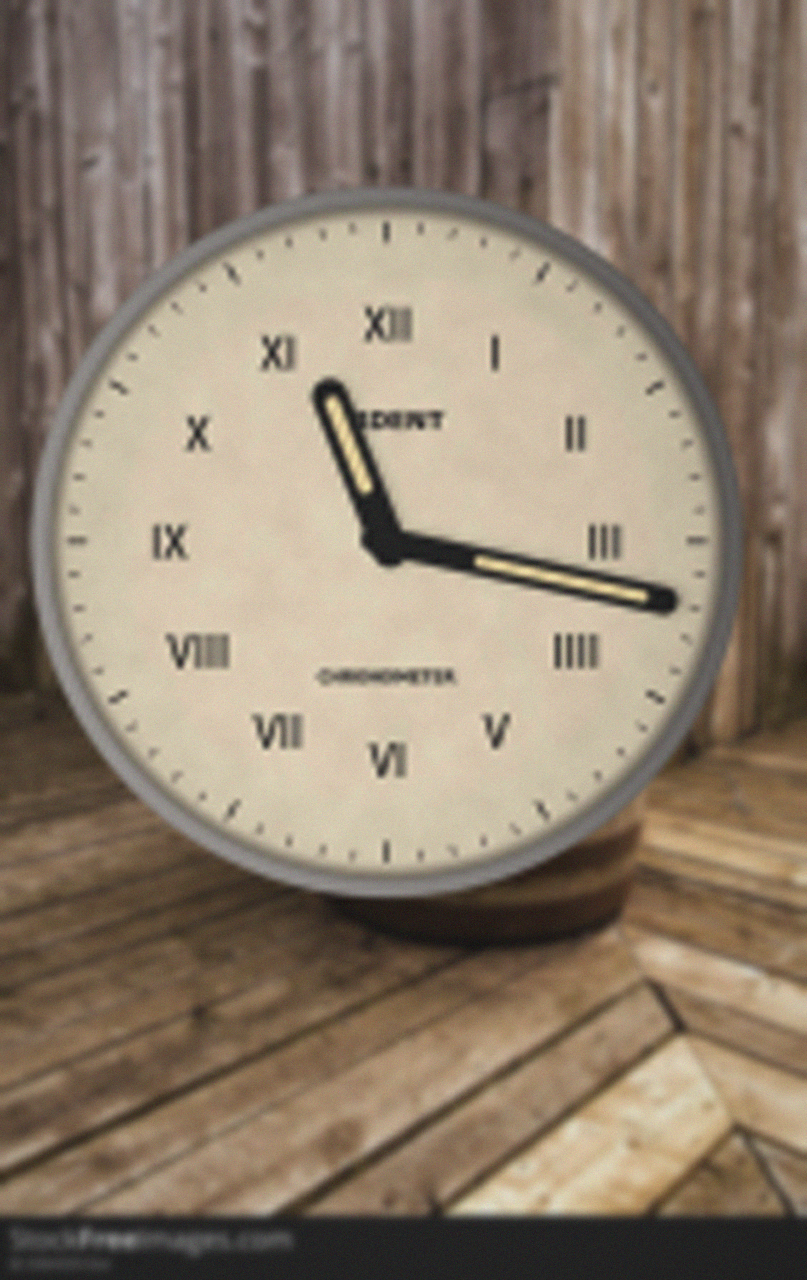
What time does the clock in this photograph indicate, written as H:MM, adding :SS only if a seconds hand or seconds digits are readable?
11:17
